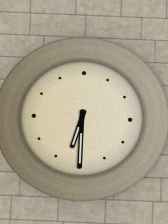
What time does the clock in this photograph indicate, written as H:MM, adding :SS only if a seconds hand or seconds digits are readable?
6:30
